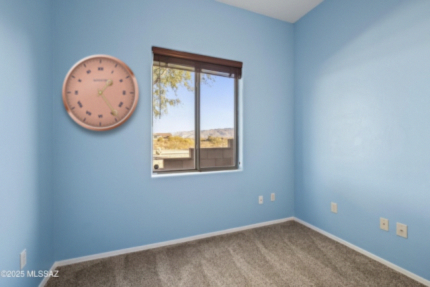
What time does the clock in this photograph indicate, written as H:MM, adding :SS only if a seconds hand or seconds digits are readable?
1:24
